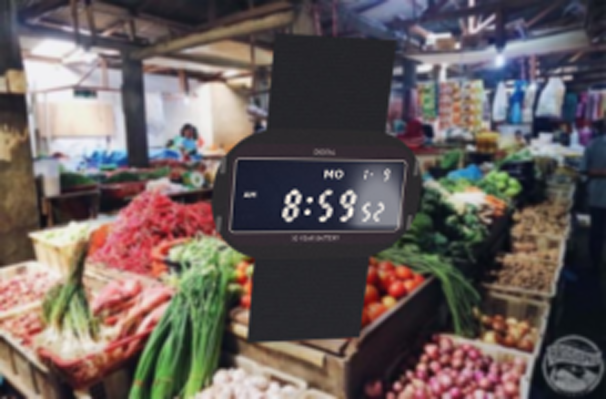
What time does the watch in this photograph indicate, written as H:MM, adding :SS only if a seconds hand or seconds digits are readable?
8:59:52
